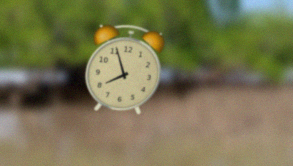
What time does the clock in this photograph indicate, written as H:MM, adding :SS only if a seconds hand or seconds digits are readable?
7:56
